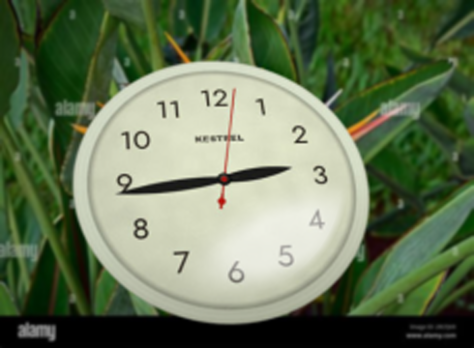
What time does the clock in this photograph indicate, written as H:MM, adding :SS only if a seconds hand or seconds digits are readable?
2:44:02
